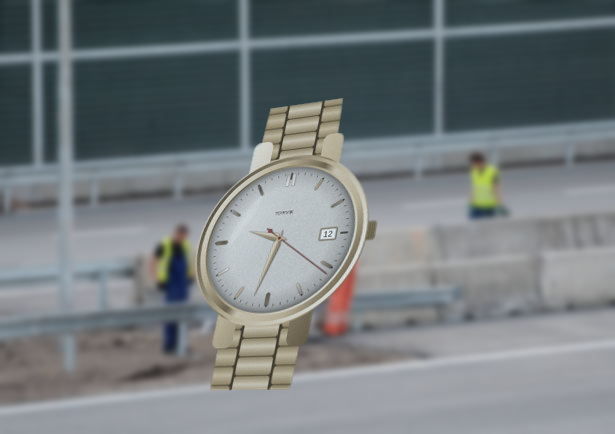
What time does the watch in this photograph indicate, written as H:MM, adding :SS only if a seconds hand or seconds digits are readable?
9:32:21
